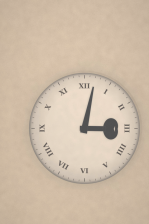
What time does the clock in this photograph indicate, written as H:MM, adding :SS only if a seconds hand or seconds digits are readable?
3:02
